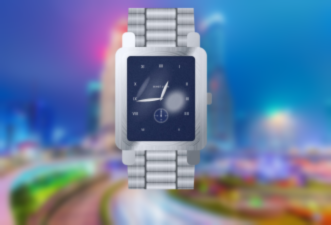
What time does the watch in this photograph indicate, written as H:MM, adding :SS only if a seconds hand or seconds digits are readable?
12:44
